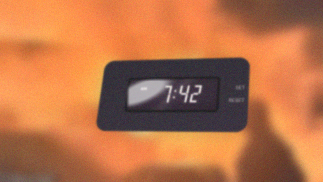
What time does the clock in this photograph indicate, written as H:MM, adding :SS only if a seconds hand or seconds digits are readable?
7:42
